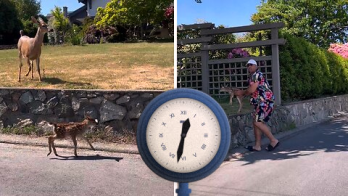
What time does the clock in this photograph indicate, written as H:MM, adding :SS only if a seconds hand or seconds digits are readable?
12:32
